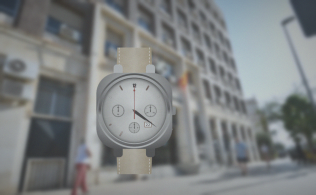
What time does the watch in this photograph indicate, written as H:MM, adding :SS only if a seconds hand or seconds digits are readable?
4:21
